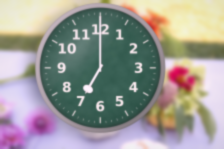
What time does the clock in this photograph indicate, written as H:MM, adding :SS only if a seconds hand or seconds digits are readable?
7:00
